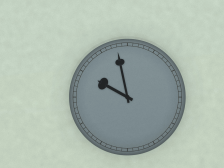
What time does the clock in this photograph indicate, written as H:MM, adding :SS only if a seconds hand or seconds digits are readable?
9:58
